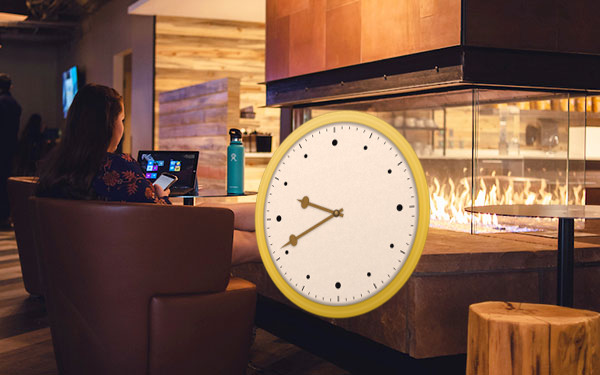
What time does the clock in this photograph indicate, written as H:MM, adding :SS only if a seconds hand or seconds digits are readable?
9:41
